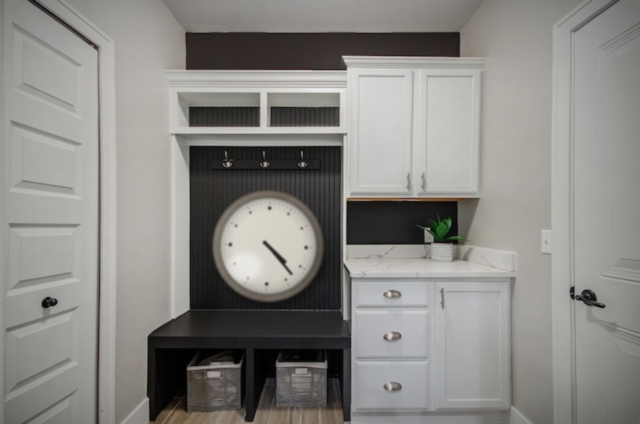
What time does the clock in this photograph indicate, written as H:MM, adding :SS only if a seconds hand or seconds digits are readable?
4:23
